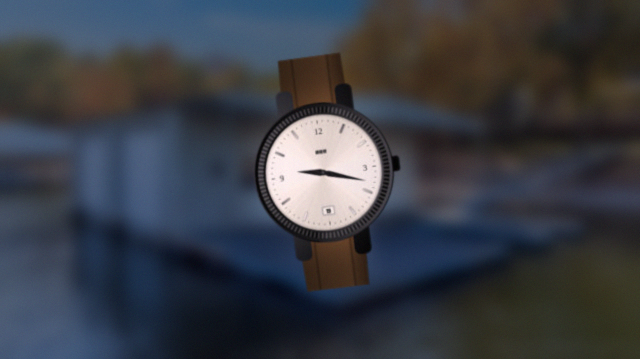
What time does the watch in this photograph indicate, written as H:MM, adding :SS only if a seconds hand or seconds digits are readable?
9:18
